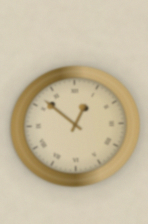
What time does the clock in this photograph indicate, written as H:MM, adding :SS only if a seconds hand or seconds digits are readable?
12:52
